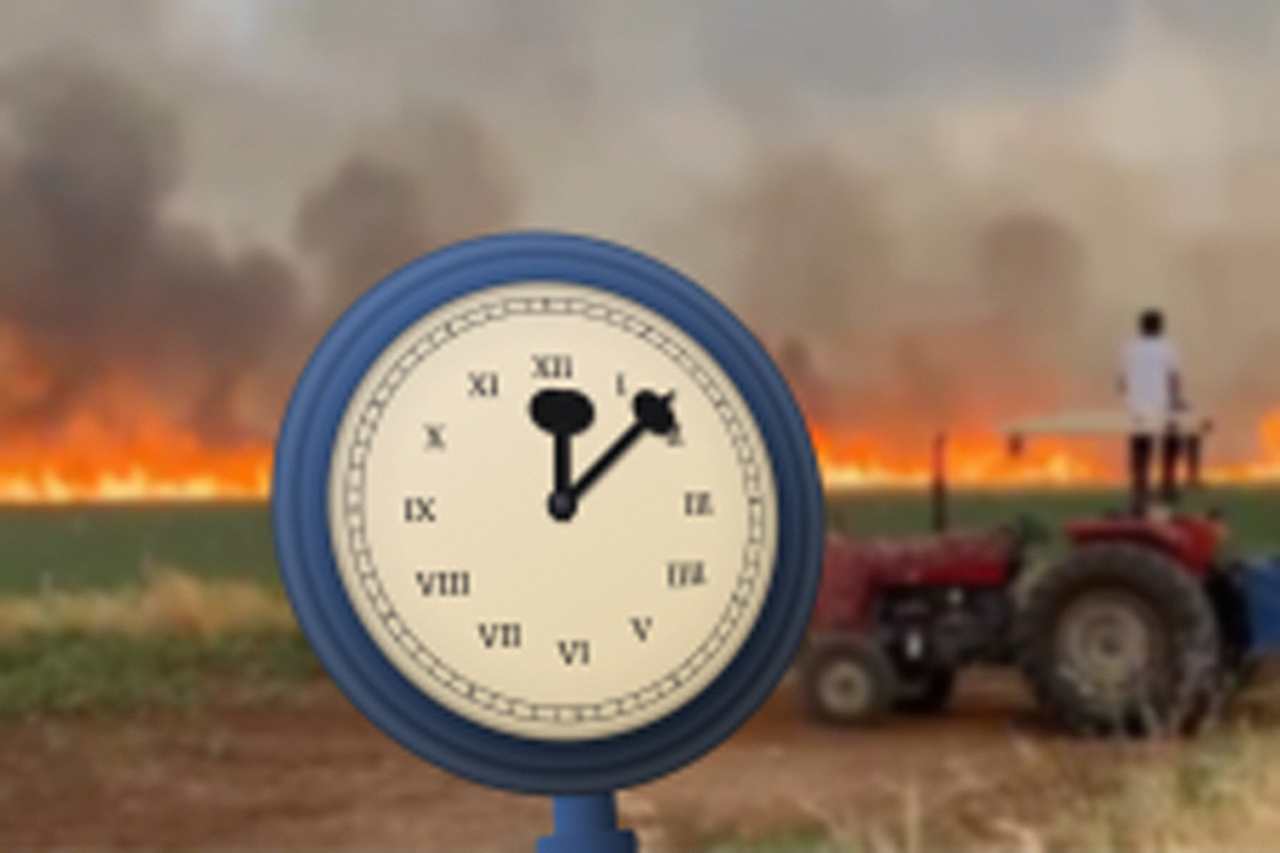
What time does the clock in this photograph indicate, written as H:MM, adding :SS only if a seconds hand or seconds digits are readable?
12:08
